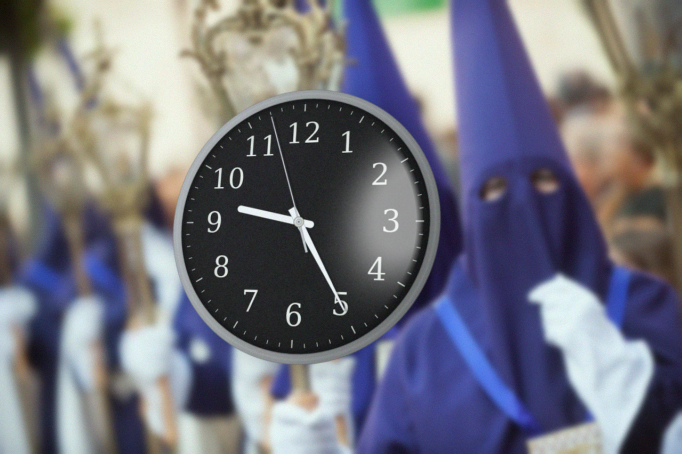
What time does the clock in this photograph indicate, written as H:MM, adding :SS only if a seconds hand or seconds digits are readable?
9:24:57
